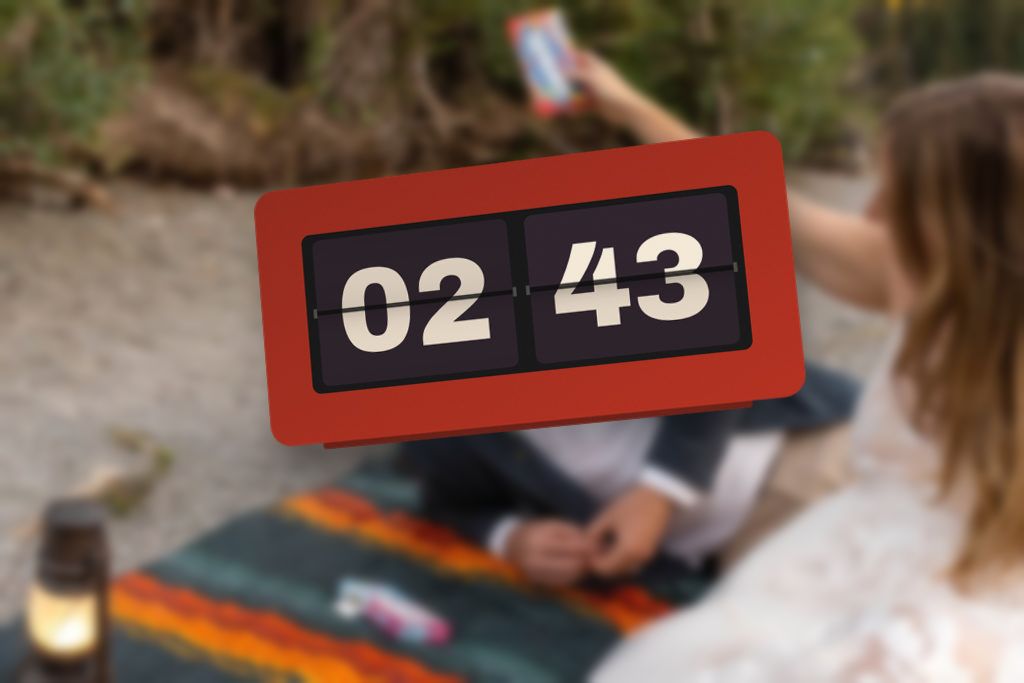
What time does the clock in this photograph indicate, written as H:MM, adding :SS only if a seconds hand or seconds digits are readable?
2:43
